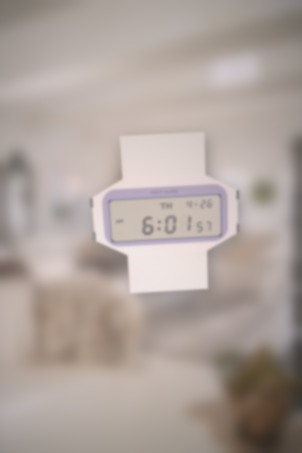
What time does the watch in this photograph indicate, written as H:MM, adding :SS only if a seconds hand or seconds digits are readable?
6:01
